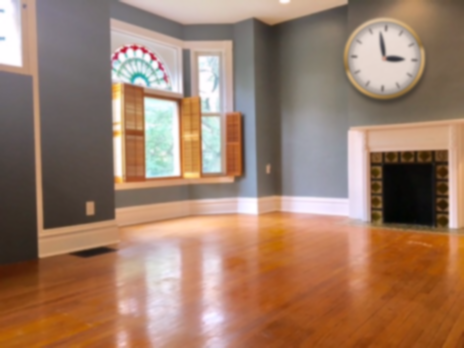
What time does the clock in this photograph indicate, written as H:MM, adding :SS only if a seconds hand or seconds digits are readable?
2:58
